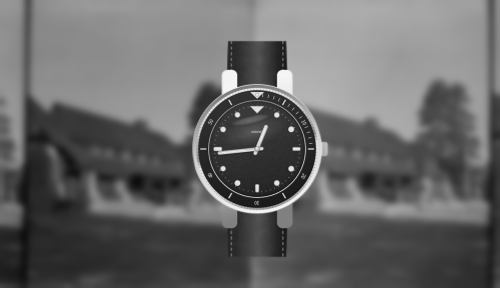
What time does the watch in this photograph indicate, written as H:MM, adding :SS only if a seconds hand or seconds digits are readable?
12:44
